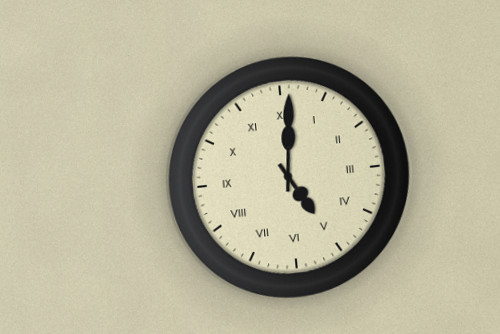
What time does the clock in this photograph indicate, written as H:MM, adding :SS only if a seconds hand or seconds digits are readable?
5:01
